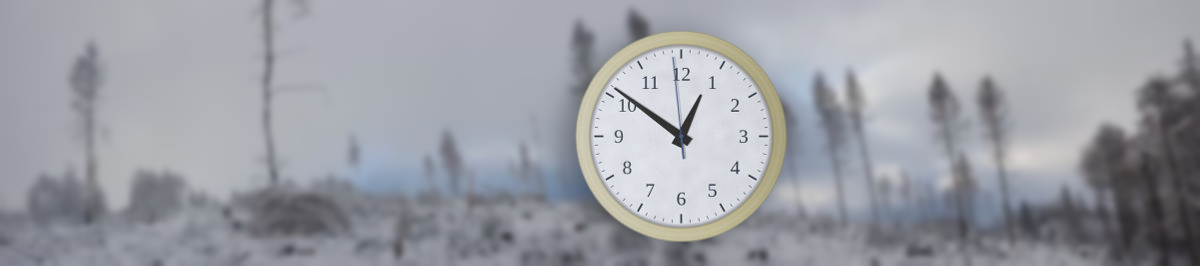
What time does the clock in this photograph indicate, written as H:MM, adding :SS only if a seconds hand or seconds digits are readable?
12:50:59
